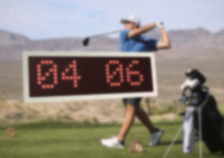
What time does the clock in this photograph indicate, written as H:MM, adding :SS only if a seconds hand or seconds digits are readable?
4:06
